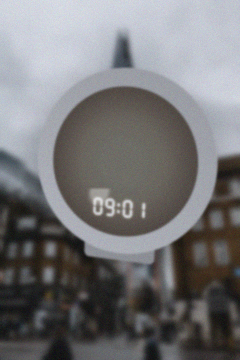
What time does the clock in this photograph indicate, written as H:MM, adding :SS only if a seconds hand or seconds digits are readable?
9:01
